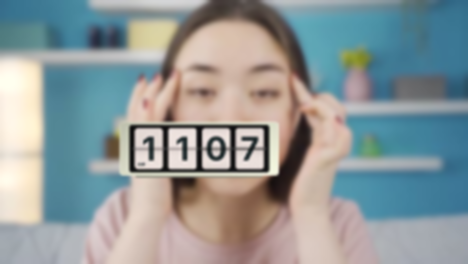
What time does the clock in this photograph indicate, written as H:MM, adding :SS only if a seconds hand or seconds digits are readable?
11:07
